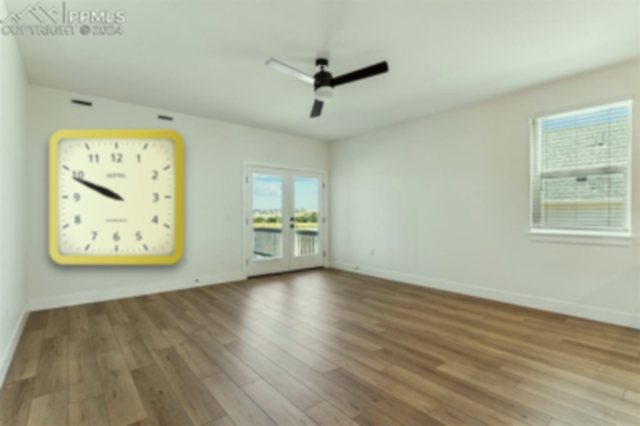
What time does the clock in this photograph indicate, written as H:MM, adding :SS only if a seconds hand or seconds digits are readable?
9:49
